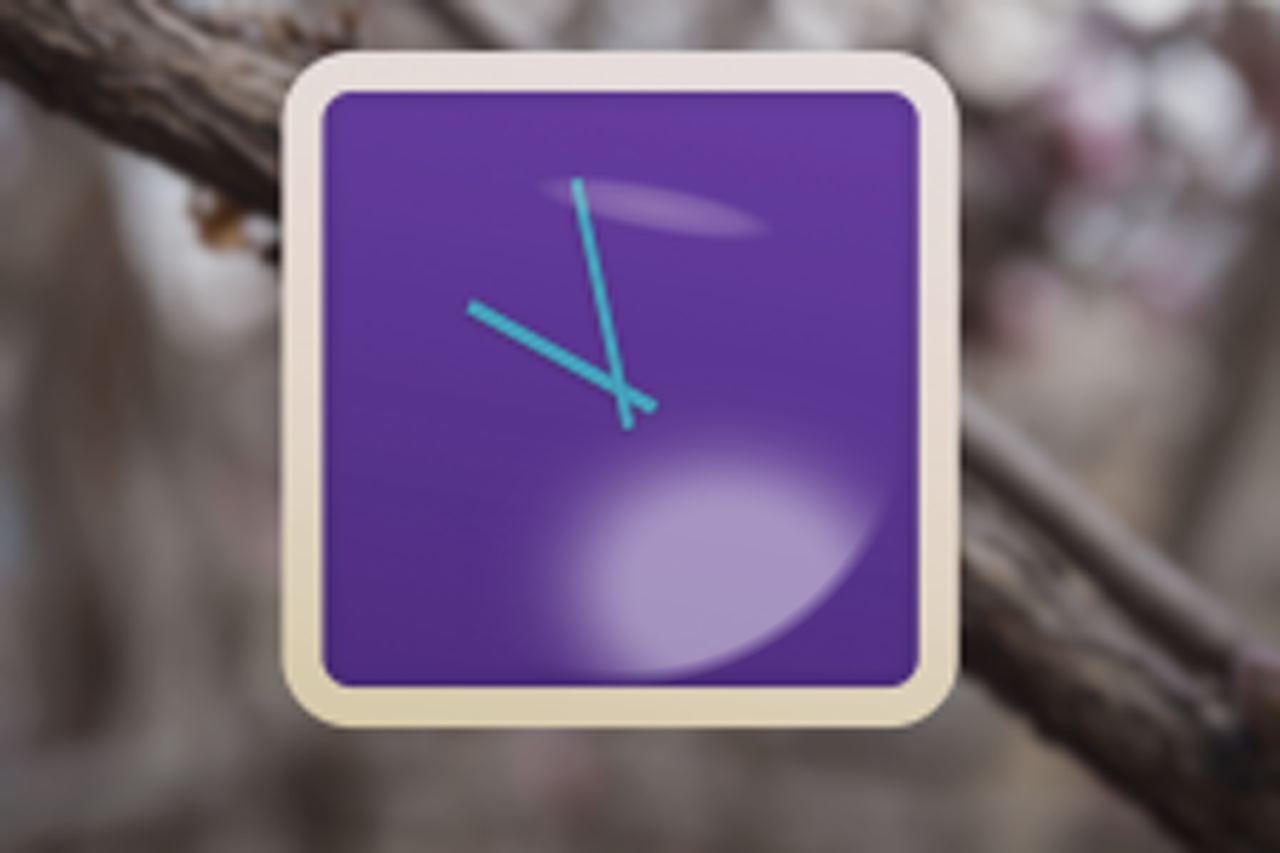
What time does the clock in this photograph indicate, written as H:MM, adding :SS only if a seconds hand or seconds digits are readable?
9:58
